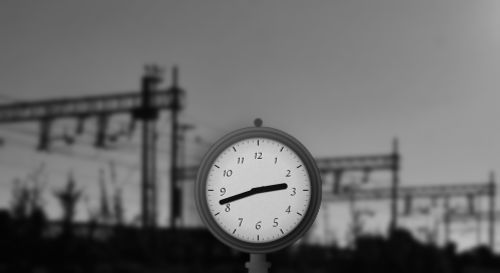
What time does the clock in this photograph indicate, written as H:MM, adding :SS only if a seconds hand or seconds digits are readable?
2:42
